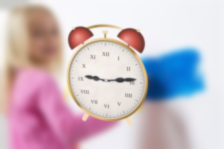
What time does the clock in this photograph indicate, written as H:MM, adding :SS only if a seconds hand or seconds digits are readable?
9:14
